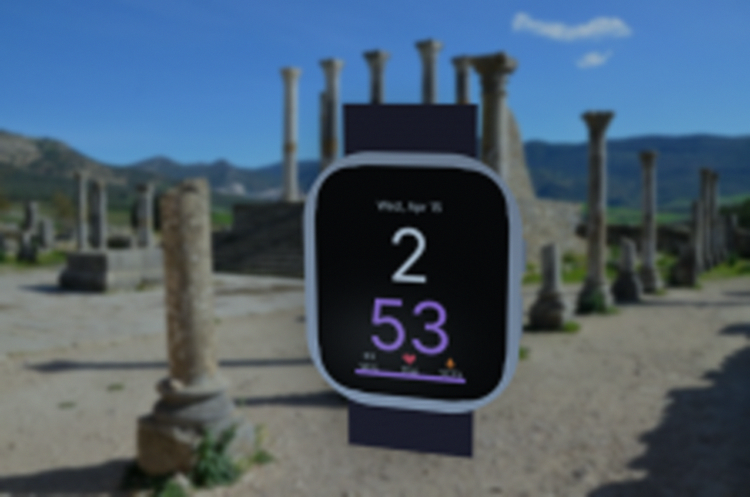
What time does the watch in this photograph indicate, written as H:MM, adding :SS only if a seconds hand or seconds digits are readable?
2:53
